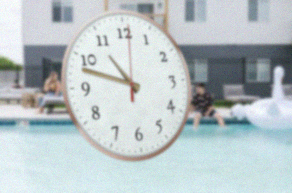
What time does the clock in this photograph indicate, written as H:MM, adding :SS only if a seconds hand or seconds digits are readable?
10:48:01
